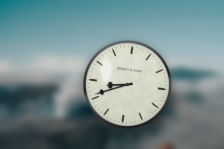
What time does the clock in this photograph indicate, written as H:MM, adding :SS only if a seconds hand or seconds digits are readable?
8:41
